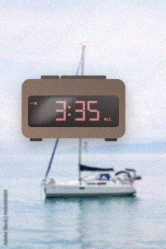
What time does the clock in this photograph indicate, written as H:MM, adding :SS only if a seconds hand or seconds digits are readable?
3:35
